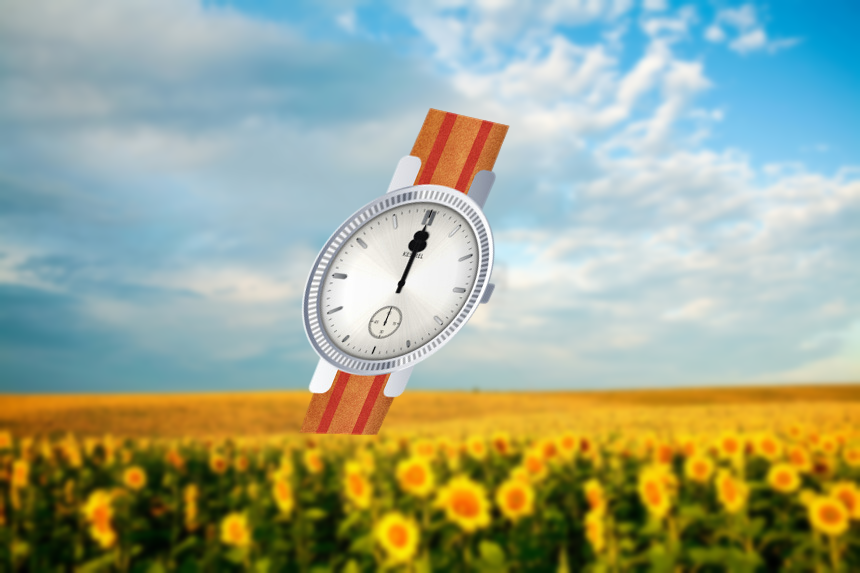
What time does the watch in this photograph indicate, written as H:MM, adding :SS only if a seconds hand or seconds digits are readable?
12:00
